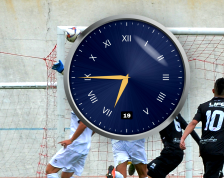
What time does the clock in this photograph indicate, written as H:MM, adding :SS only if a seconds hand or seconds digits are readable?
6:45
